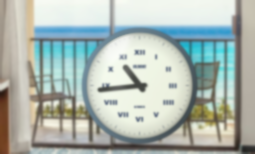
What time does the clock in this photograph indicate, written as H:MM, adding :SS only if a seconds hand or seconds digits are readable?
10:44
